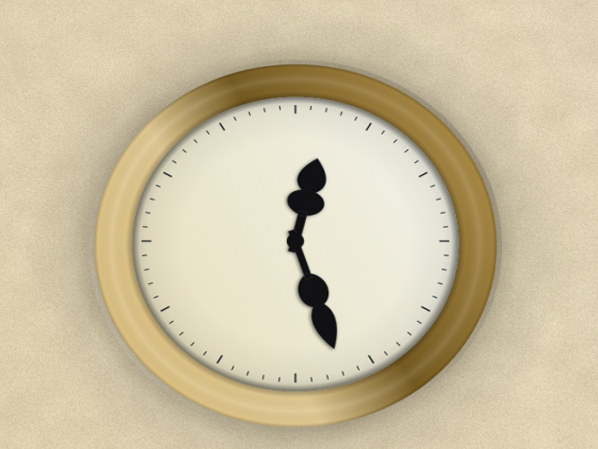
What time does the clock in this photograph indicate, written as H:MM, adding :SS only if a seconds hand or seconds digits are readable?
12:27
